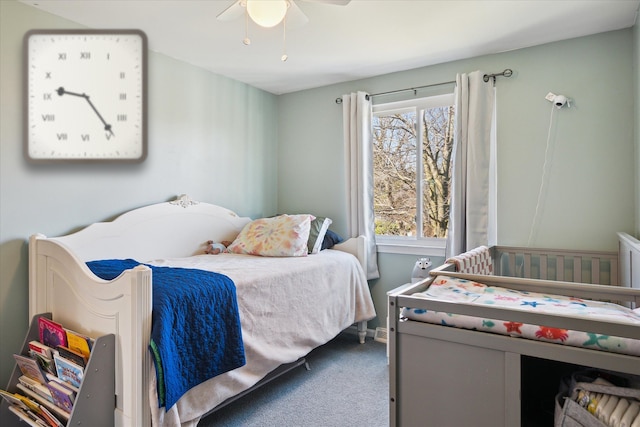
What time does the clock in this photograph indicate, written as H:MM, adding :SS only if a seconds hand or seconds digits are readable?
9:24
